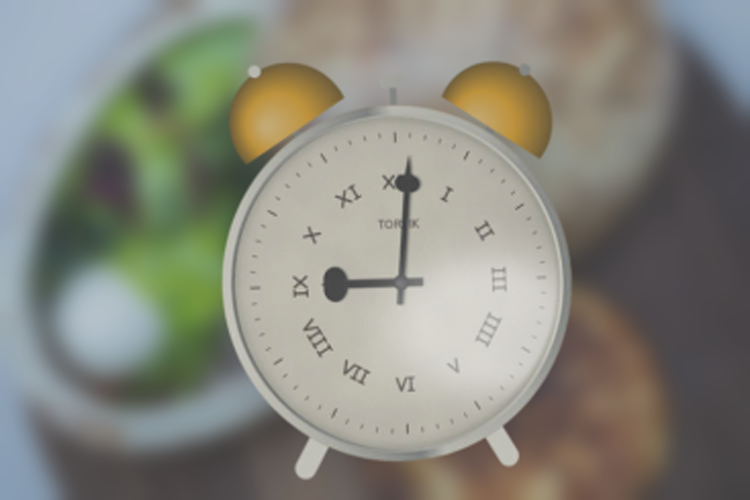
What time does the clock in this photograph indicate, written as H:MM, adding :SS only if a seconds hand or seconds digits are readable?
9:01
